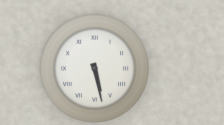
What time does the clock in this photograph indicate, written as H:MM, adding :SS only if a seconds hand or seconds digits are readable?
5:28
